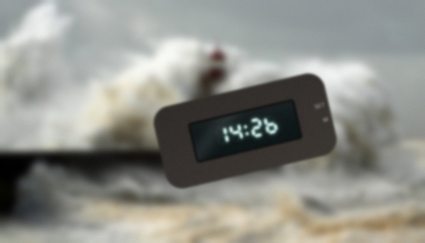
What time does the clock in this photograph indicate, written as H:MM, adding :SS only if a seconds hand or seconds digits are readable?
14:26
